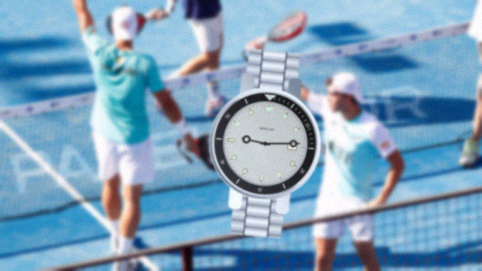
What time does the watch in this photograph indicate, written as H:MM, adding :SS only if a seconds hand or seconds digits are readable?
9:14
